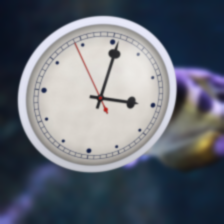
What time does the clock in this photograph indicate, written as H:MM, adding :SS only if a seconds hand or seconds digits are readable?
3:00:54
